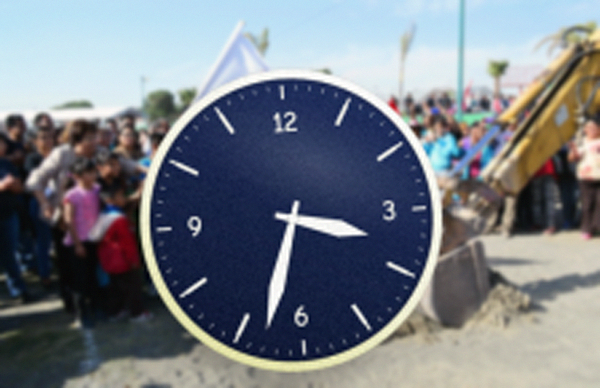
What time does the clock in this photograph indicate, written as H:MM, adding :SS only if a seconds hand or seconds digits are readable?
3:33
